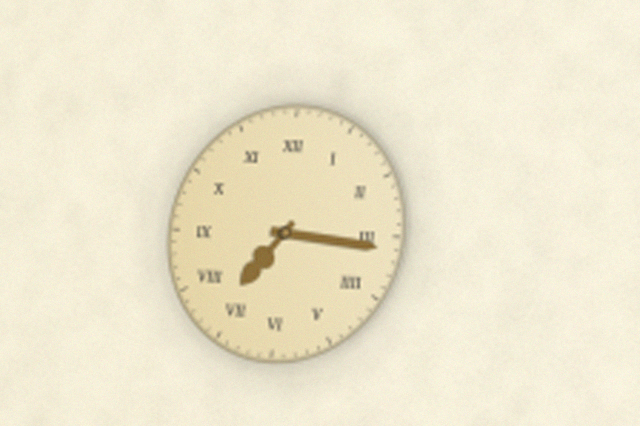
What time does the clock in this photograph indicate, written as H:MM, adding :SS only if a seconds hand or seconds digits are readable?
7:16
